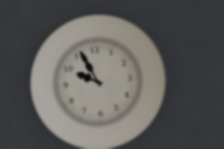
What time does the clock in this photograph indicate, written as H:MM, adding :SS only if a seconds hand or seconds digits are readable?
9:56
